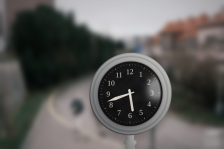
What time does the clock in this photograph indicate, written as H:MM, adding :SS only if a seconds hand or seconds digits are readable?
5:42
